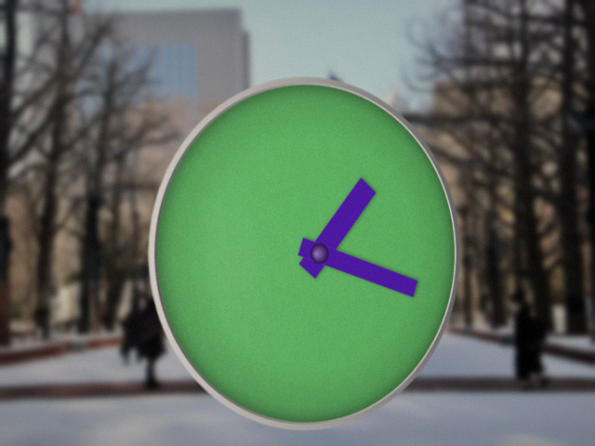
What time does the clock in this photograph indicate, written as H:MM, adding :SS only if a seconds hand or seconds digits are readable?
1:18
